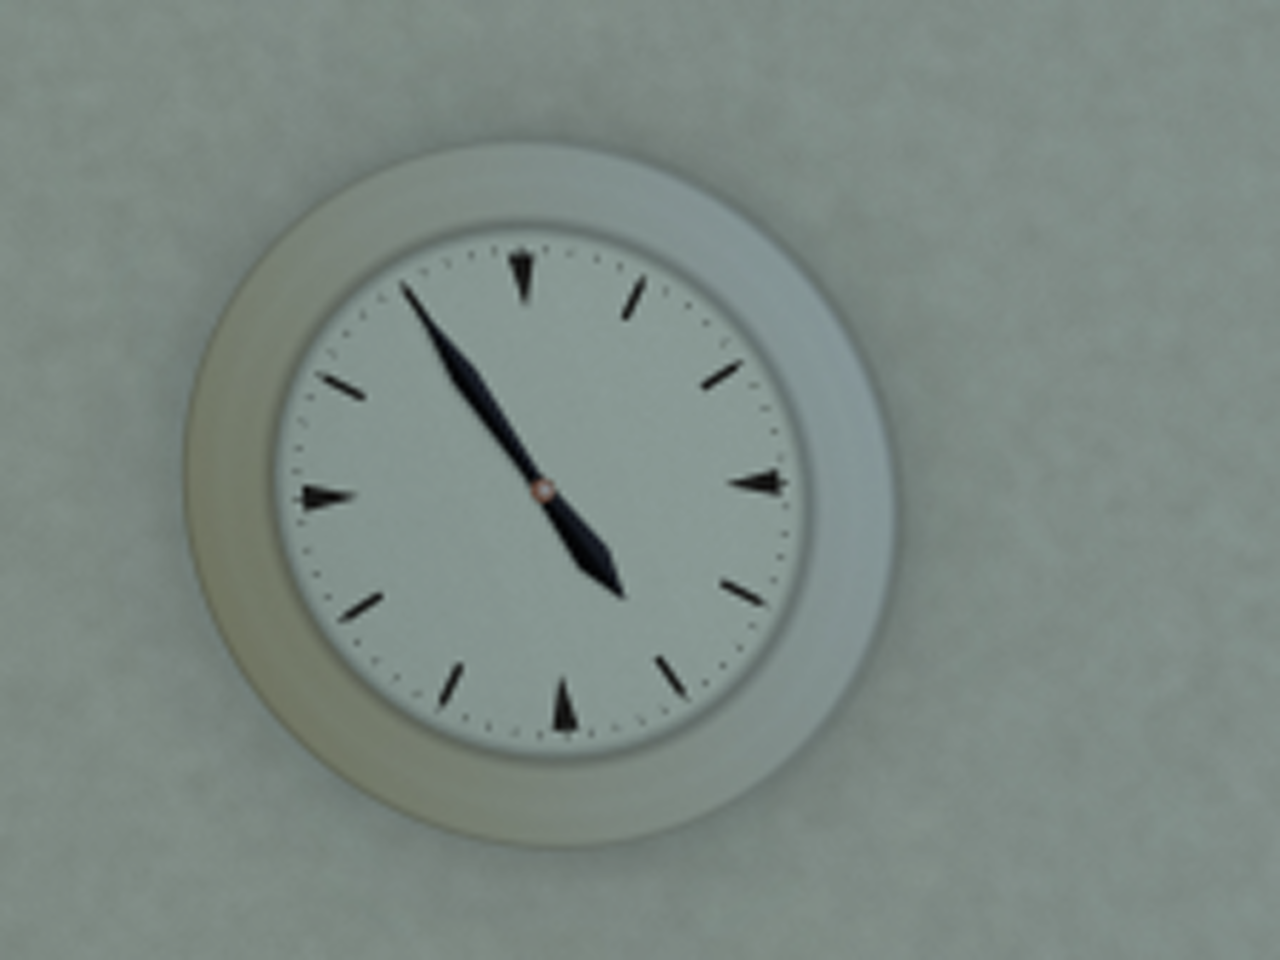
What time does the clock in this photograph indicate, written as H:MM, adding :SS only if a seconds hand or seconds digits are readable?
4:55
